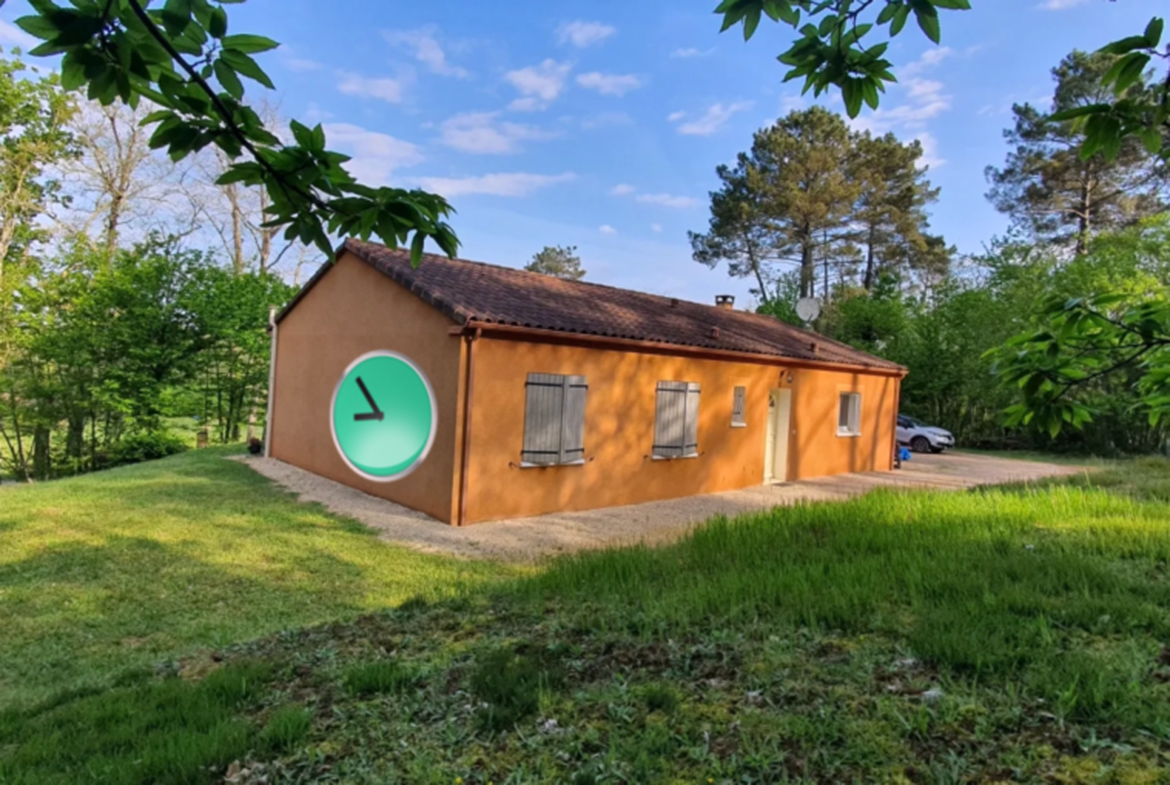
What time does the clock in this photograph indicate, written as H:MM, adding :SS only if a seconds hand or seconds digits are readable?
8:54
